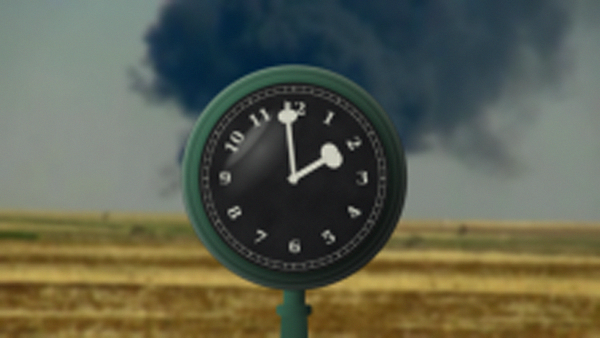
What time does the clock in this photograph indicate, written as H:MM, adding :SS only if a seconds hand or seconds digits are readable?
1:59
